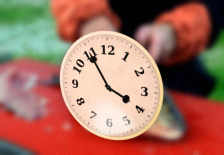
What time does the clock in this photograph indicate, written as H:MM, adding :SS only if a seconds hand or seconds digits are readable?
3:55
